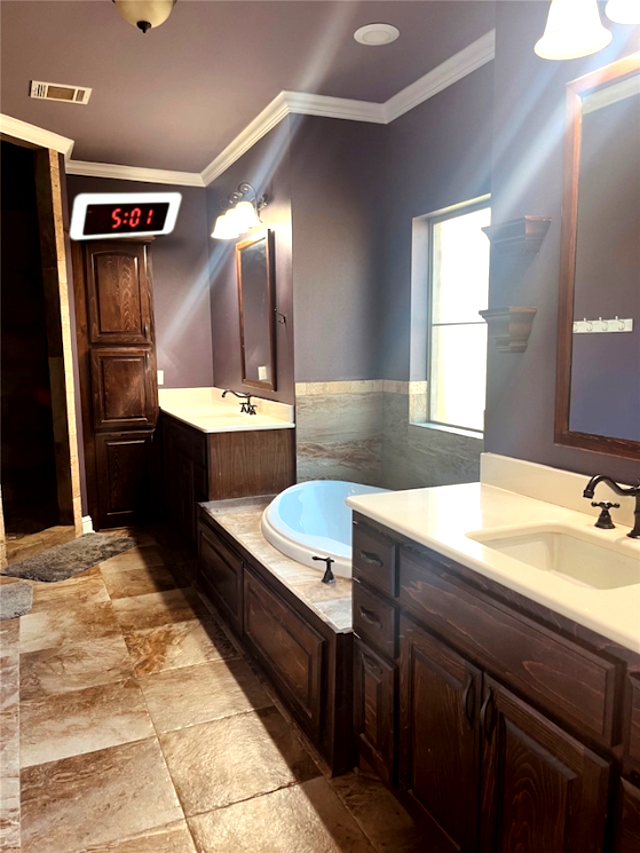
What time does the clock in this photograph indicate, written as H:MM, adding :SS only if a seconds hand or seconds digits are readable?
5:01
